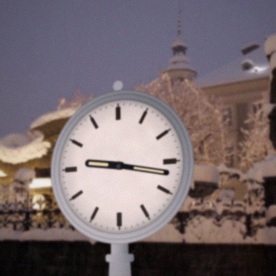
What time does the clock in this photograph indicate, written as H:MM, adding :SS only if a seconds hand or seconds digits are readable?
9:17
